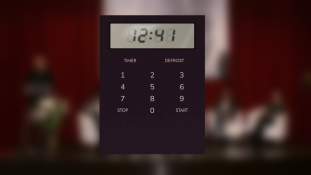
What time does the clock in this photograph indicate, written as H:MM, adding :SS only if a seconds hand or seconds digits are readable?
12:41
